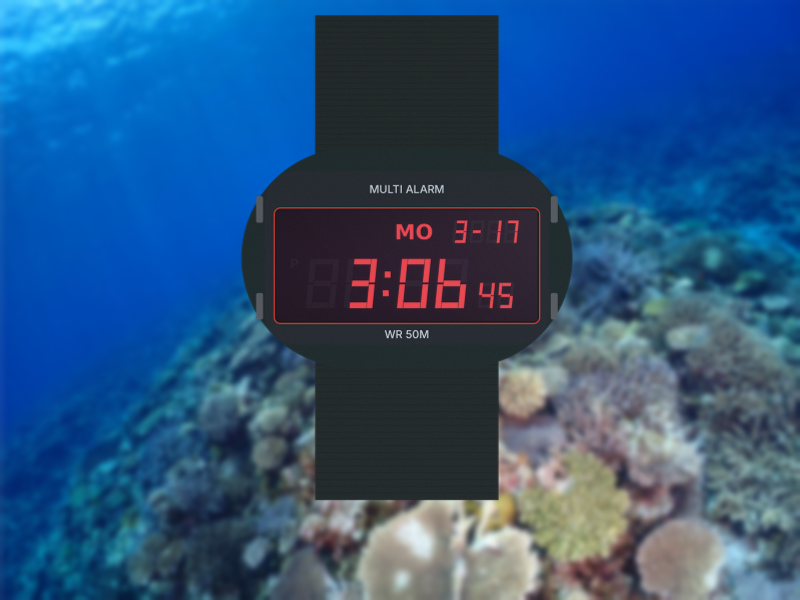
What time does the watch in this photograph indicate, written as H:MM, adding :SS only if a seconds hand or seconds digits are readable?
3:06:45
